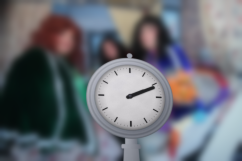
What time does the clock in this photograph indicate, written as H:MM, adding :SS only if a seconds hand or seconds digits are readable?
2:11
